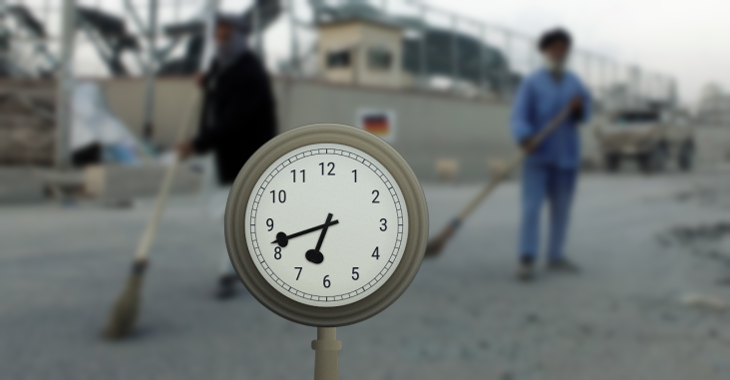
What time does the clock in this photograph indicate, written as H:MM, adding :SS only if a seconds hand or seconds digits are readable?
6:42
